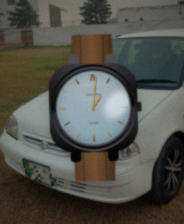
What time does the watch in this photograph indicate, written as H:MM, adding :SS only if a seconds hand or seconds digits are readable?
1:01
